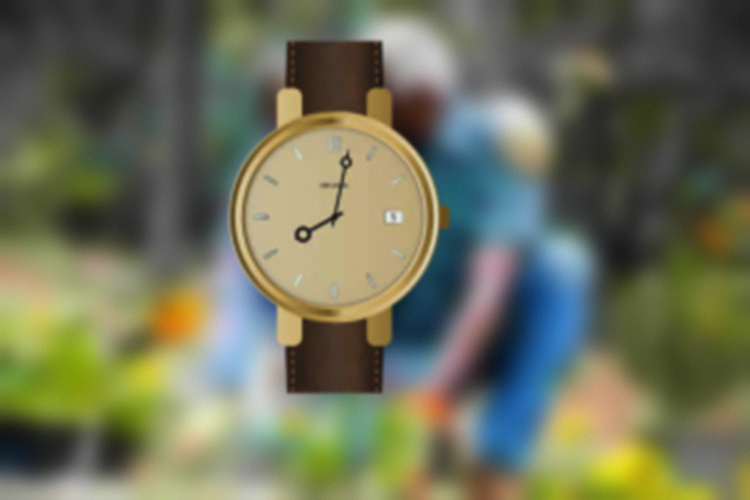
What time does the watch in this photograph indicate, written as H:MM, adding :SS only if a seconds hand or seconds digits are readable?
8:02
